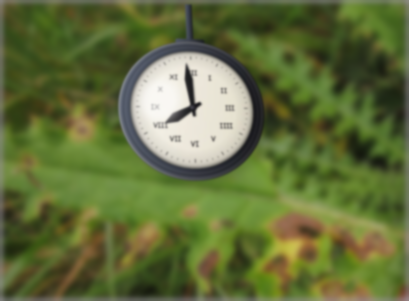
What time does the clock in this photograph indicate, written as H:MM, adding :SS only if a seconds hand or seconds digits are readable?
7:59
